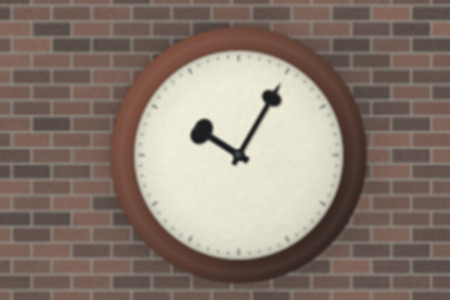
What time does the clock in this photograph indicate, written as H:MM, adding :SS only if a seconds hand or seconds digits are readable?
10:05
